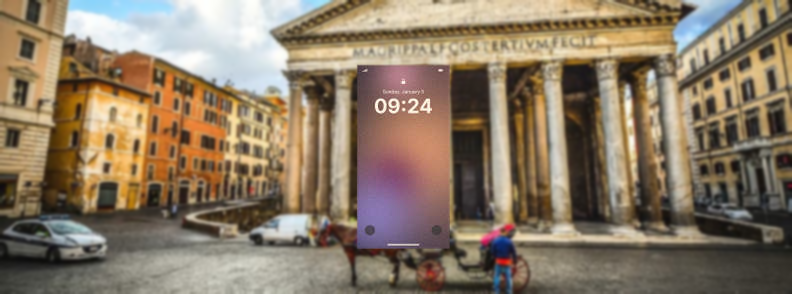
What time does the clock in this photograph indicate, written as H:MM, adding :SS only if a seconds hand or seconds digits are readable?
9:24
